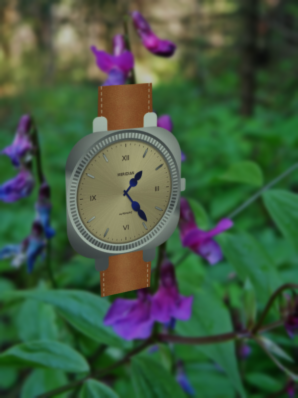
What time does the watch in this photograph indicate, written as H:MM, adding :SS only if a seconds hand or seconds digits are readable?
1:24
